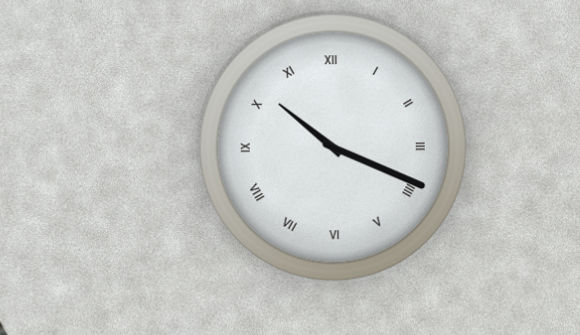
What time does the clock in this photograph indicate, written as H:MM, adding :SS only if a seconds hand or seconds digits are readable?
10:19
